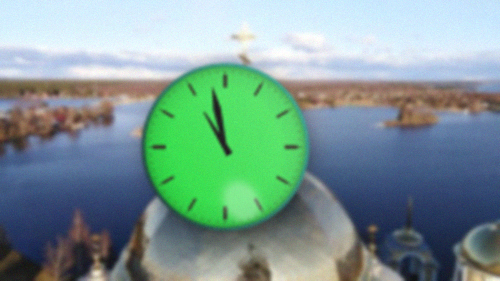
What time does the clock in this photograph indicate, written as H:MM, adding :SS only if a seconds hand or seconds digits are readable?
10:58
